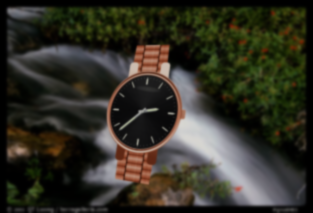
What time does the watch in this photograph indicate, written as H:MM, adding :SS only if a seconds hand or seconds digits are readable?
2:38
